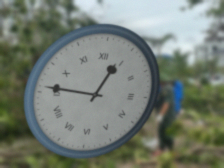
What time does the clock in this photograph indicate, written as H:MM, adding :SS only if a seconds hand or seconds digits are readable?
12:46
